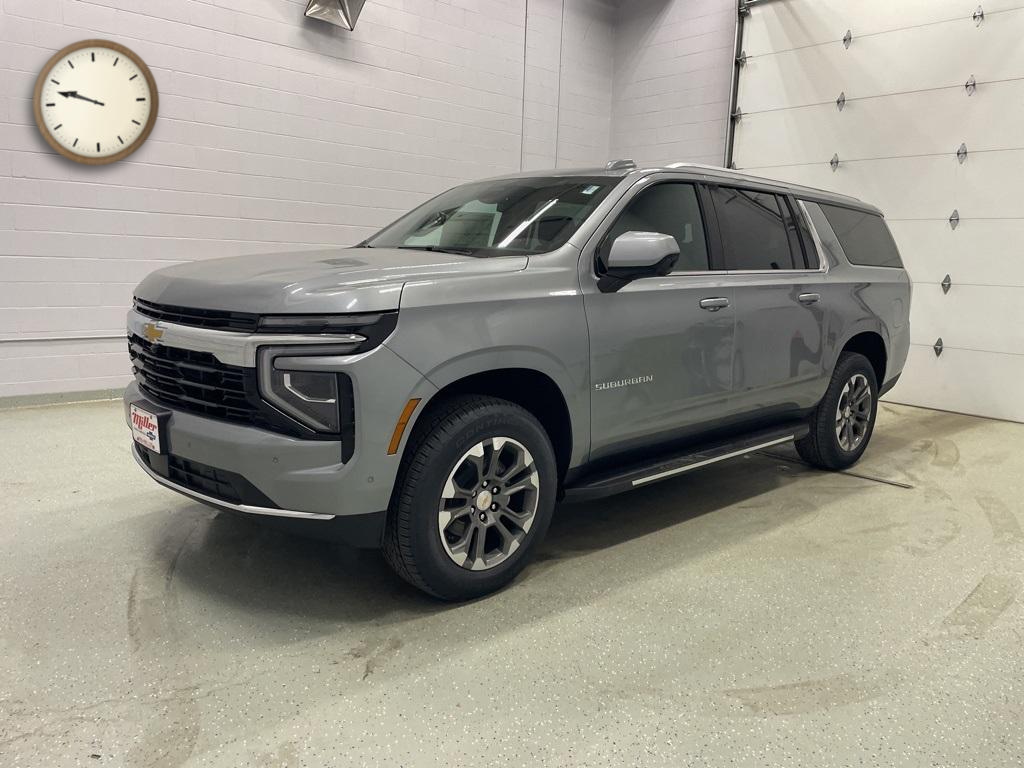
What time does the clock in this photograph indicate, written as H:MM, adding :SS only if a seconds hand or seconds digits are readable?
9:48
